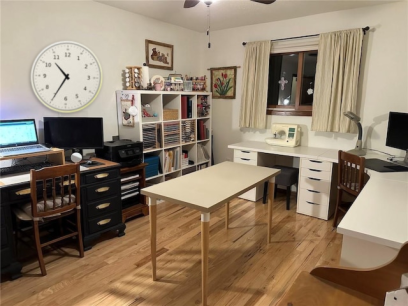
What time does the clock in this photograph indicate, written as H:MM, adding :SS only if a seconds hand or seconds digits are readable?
10:35
